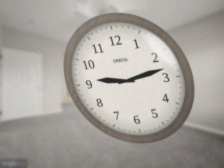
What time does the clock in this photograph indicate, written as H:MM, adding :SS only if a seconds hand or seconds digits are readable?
9:13
